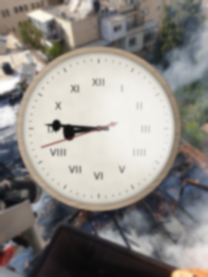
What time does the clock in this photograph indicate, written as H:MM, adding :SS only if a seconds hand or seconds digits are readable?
8:45:42
